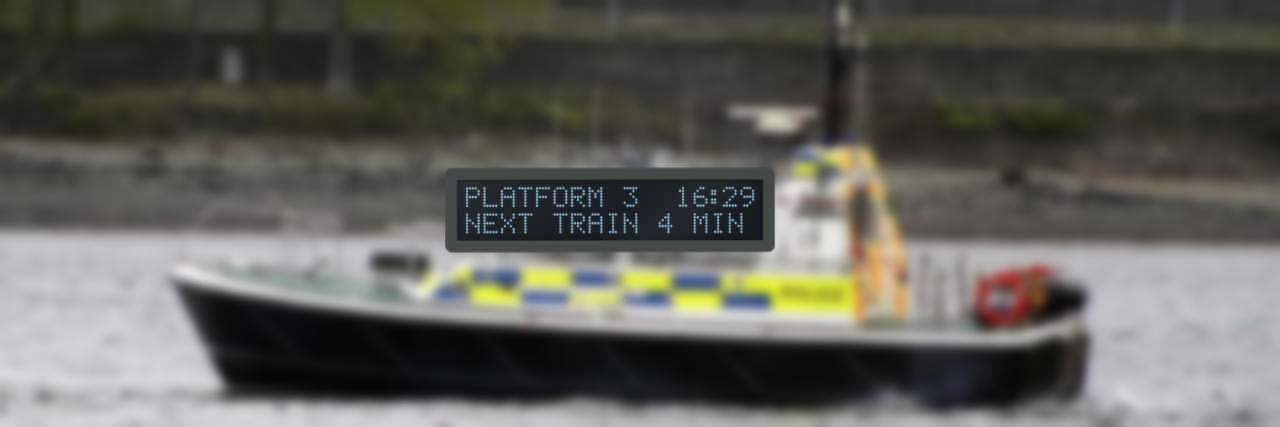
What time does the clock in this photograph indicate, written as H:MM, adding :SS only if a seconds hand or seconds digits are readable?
16:29
